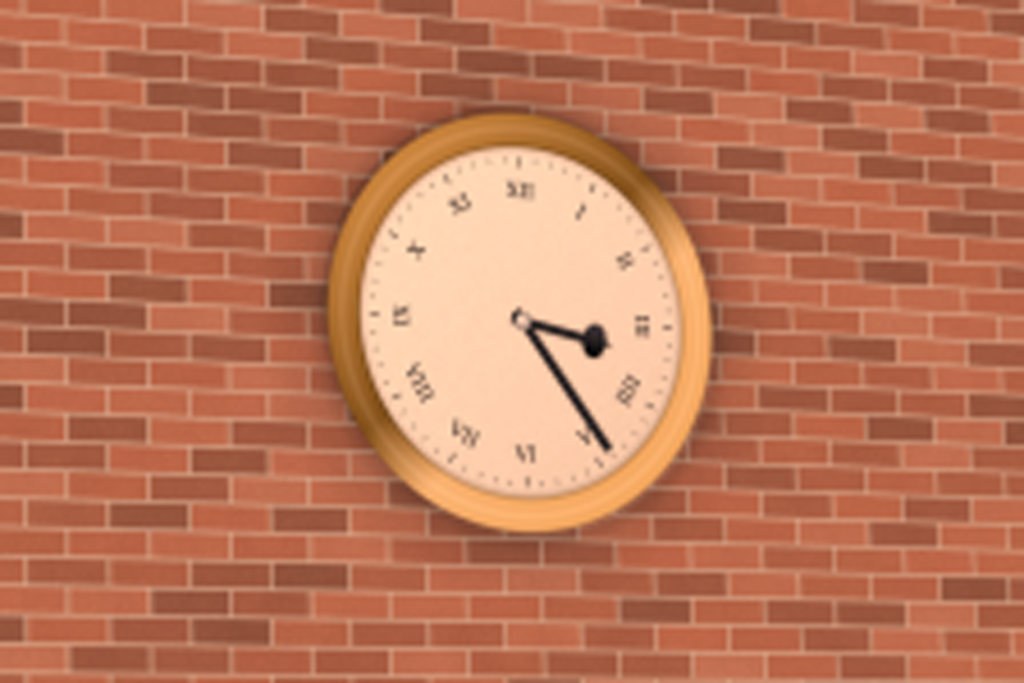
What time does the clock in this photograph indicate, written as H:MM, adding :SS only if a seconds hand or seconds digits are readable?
3:24
